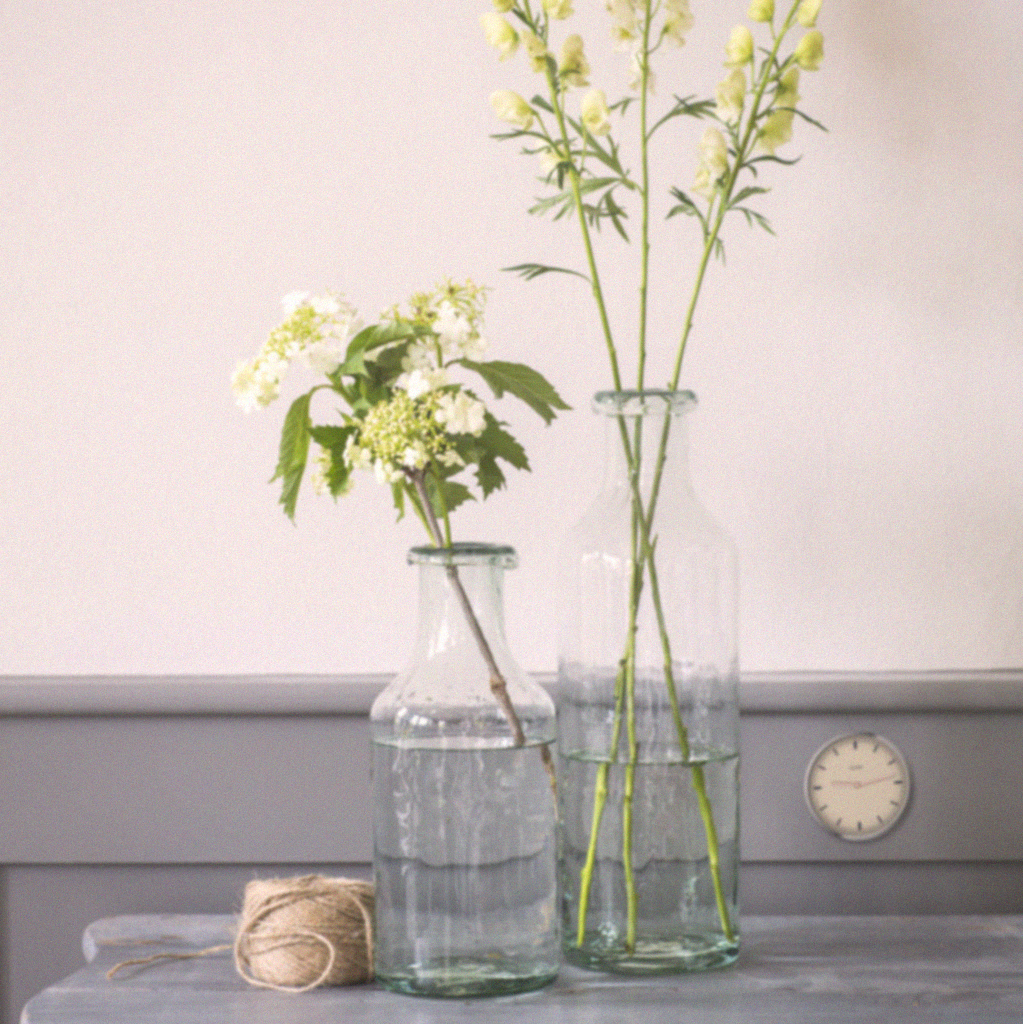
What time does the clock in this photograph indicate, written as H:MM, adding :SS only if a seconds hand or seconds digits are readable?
9:13
